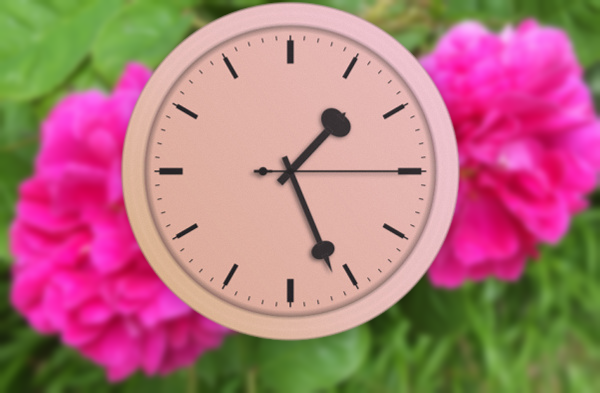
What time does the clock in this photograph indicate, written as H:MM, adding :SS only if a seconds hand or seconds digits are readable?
1:26:15
